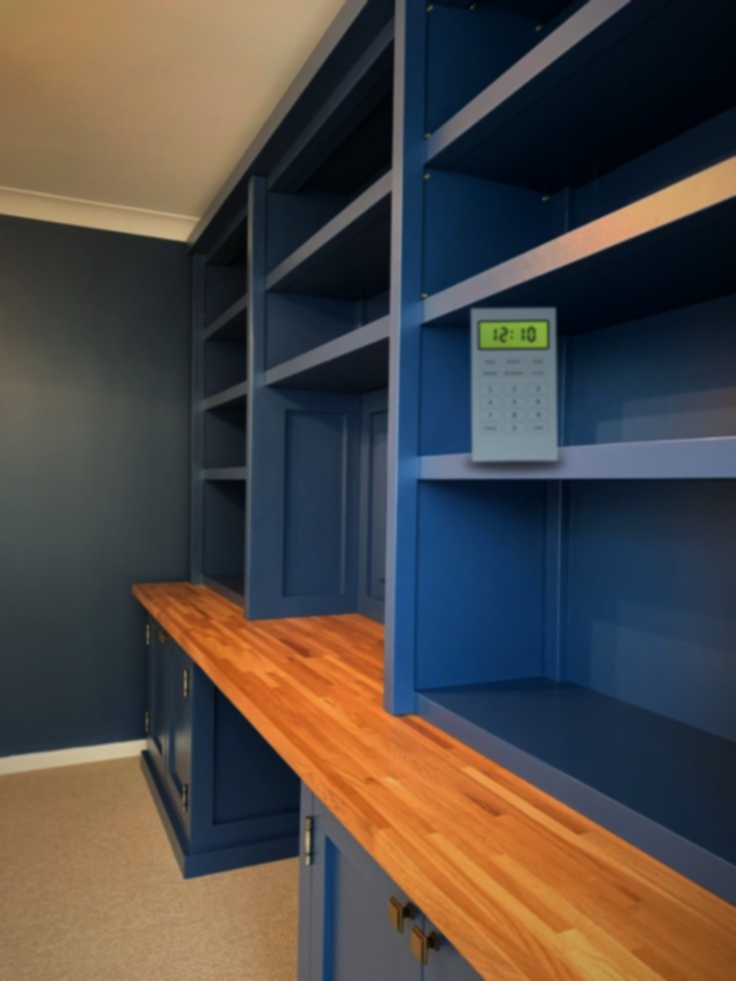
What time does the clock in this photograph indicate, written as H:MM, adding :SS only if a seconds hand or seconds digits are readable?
12:10
